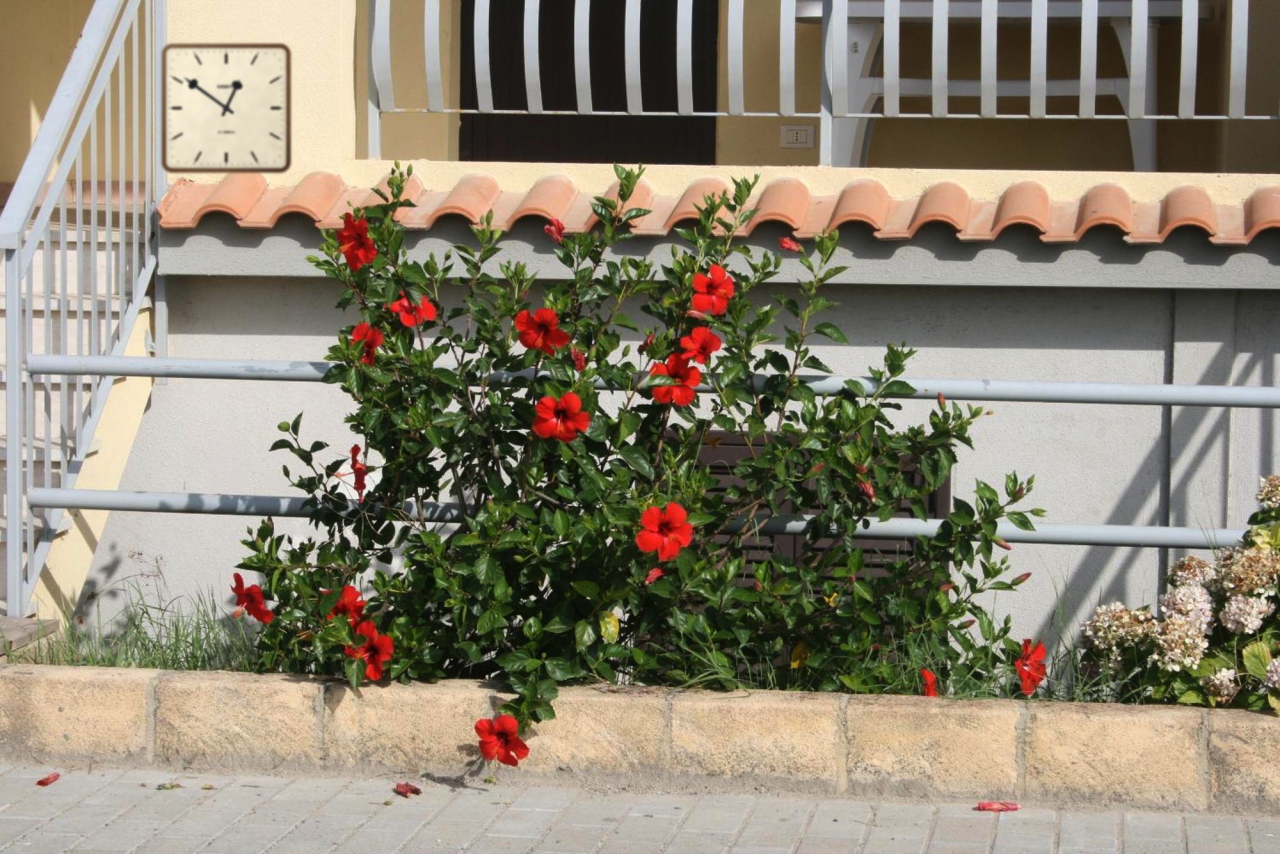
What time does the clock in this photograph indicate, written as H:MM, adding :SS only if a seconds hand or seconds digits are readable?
12:51
